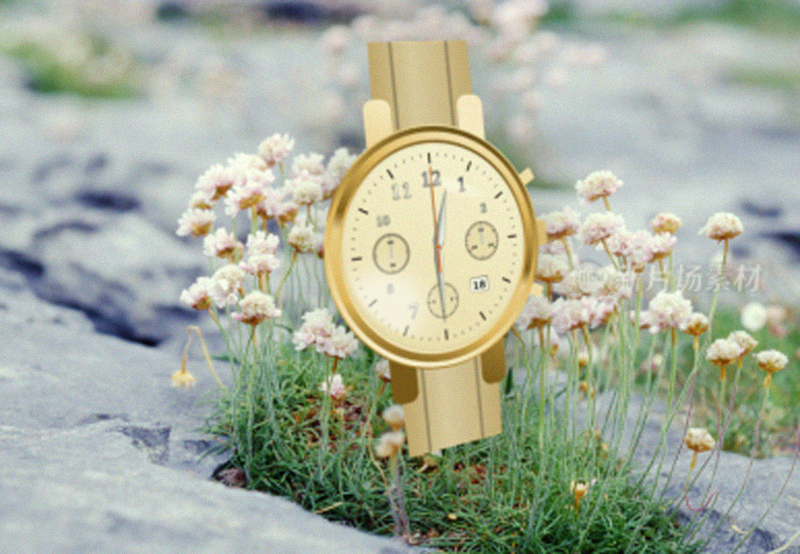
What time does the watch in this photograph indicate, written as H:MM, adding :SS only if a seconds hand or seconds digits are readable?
12:30
